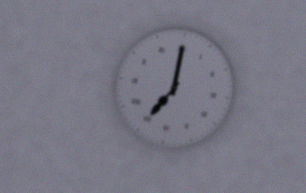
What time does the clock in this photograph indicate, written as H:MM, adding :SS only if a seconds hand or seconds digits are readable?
7:00
